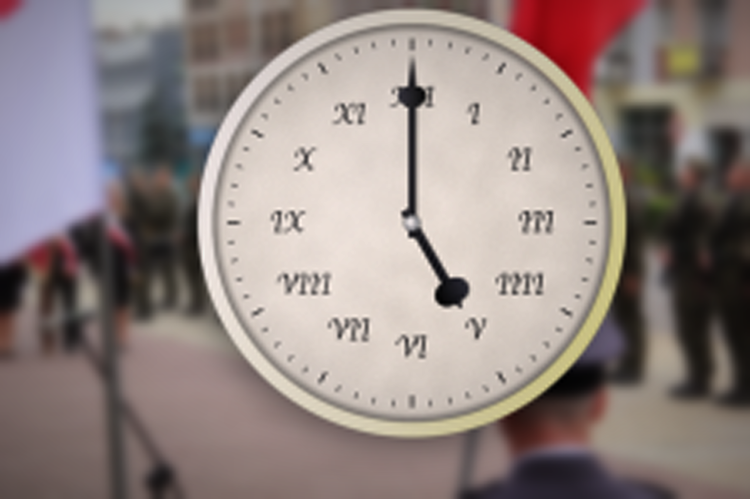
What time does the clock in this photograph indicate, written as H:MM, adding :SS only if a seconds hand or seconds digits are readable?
5:00
